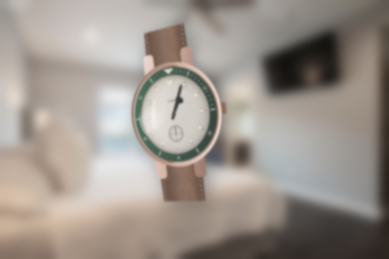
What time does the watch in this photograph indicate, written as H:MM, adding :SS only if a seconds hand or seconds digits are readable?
1:04
